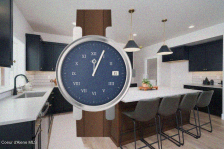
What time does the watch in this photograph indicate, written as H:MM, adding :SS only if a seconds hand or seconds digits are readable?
12:04
